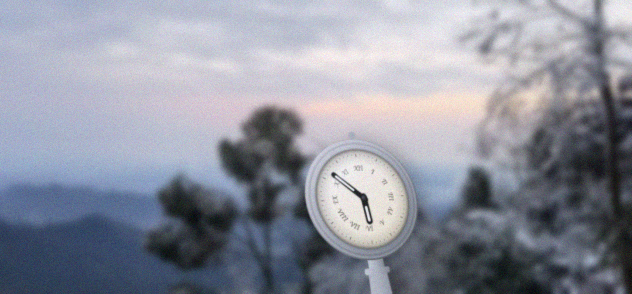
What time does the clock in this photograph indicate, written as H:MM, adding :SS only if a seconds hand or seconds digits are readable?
5:52
